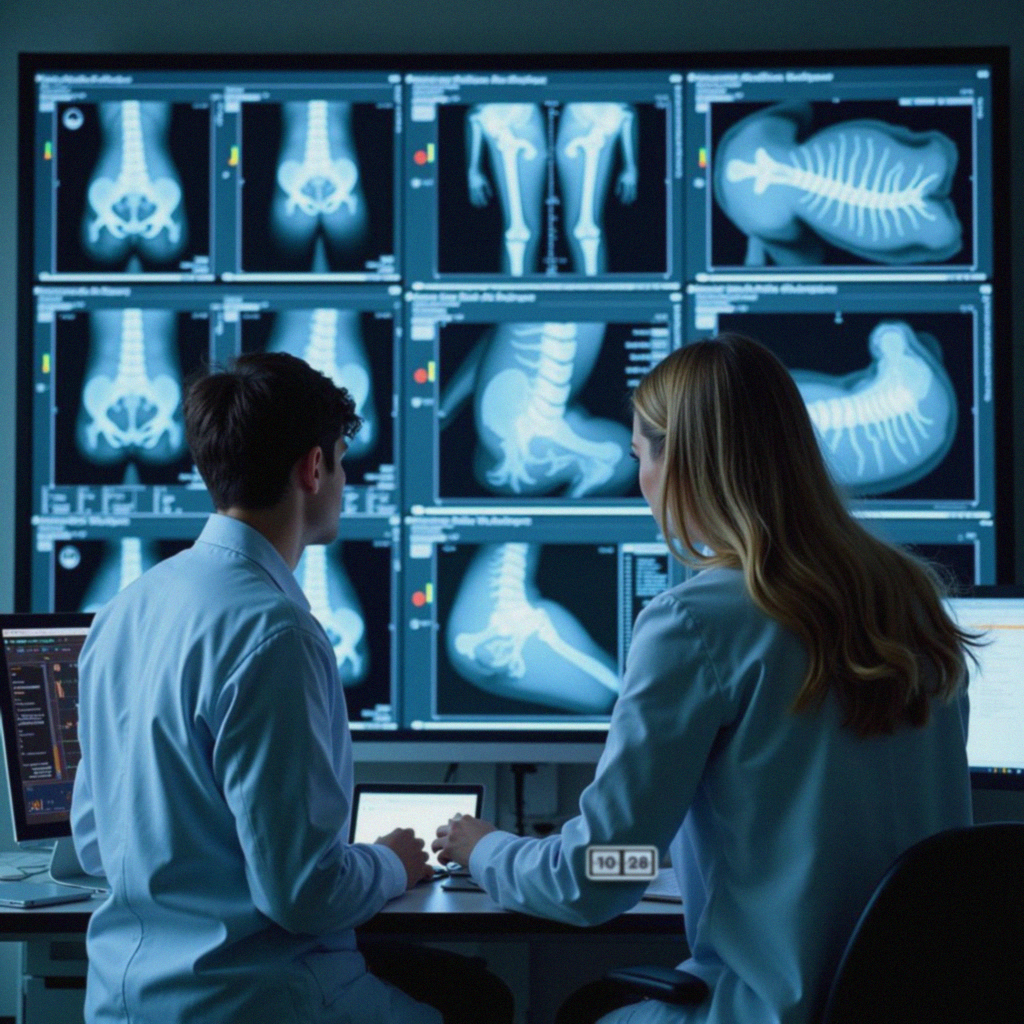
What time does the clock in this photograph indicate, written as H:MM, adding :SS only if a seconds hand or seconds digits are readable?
10:28
